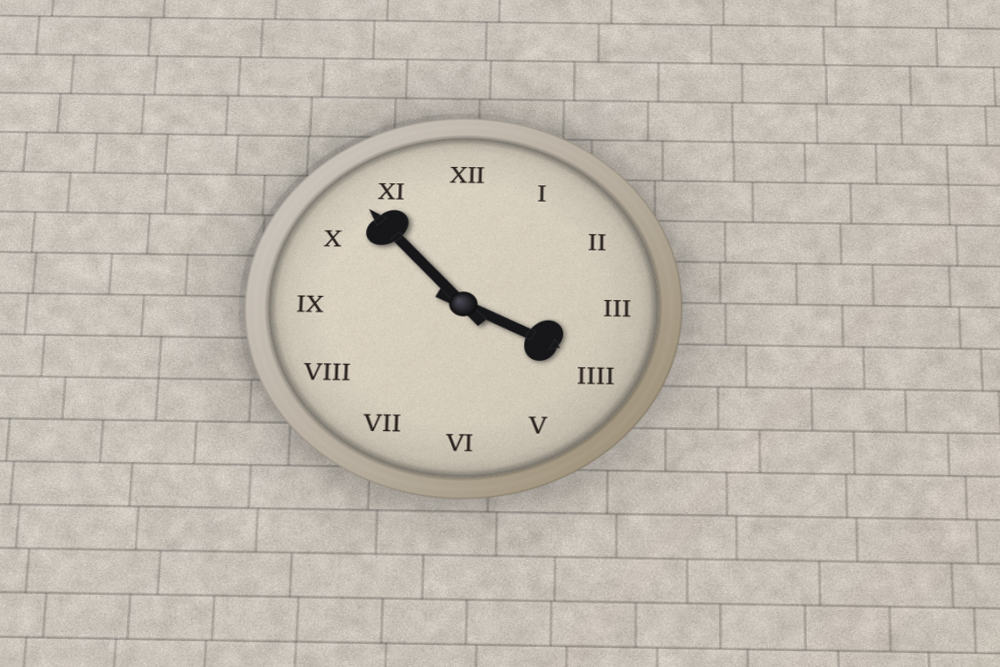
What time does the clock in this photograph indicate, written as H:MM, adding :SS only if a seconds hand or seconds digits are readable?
3:53
